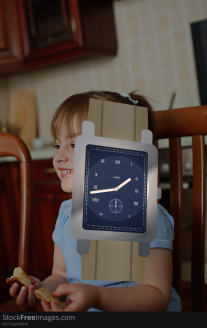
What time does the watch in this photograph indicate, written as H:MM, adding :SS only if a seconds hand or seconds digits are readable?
1:43
